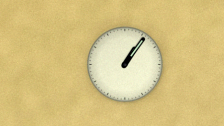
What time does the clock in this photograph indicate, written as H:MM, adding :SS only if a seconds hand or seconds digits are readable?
1:06
